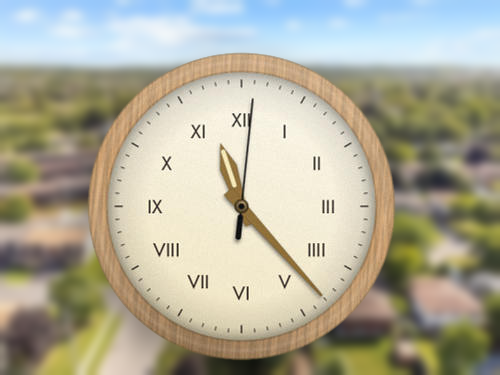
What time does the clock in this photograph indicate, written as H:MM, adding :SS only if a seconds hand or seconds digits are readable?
11:23:01
